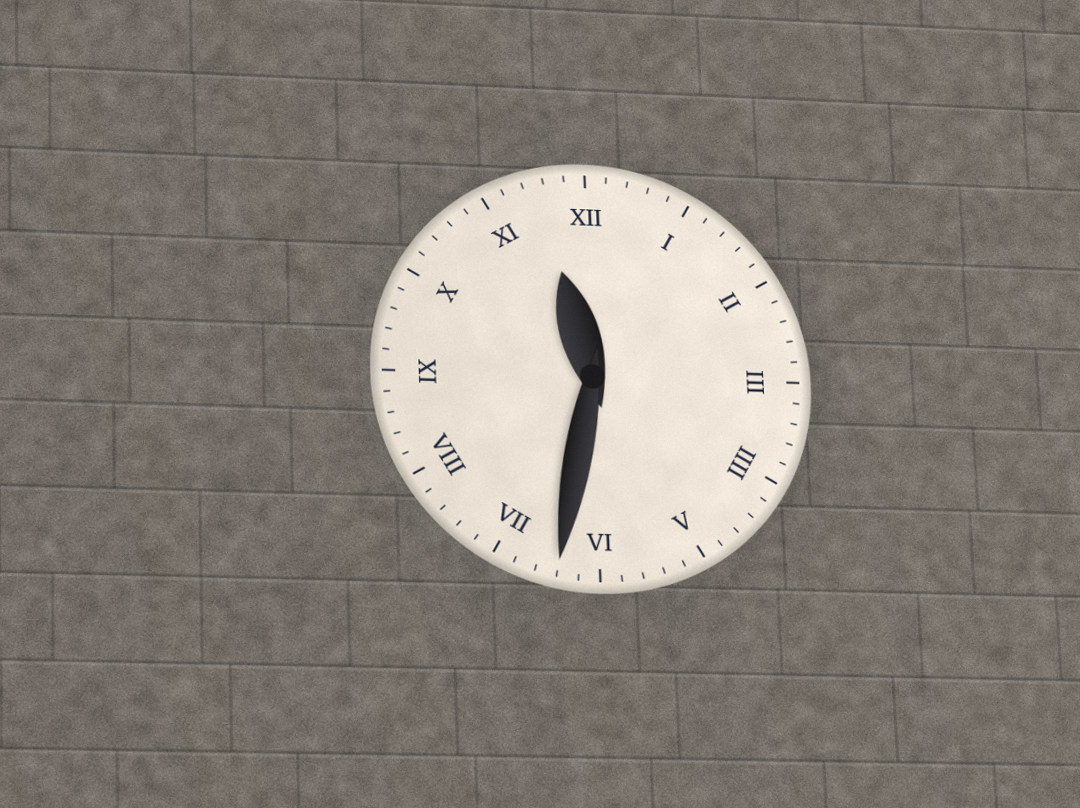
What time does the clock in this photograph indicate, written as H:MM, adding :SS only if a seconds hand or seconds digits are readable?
11:32
